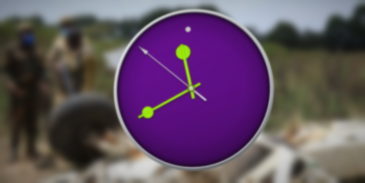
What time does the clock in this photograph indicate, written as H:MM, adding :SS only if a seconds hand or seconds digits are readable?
11:40:52
